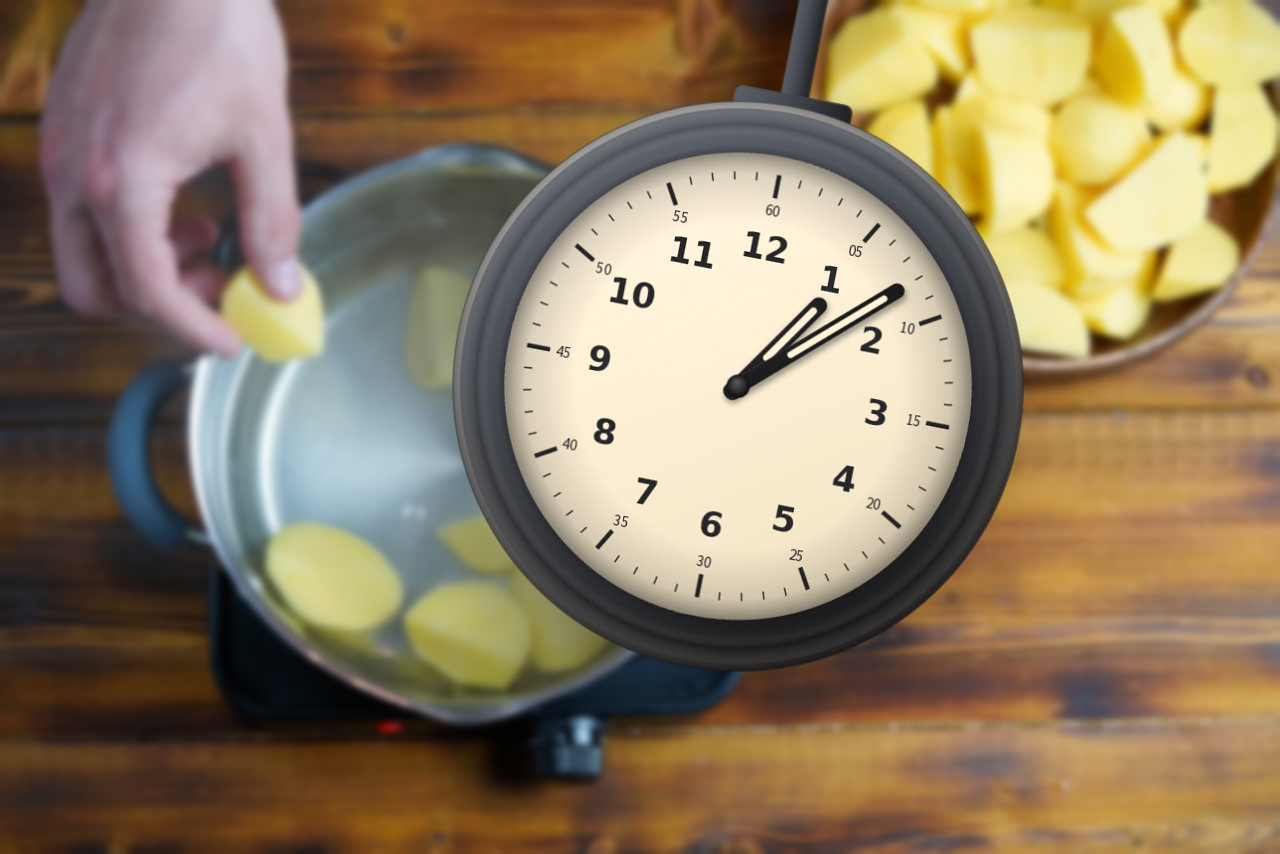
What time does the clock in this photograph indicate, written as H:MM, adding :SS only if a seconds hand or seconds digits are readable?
1:08
